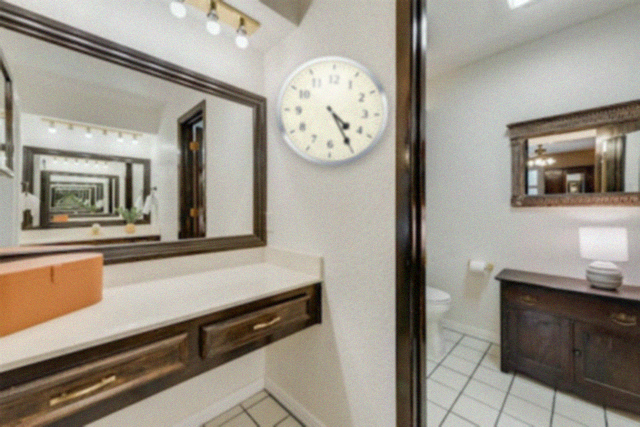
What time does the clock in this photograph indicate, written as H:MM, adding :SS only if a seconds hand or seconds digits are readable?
4:25
